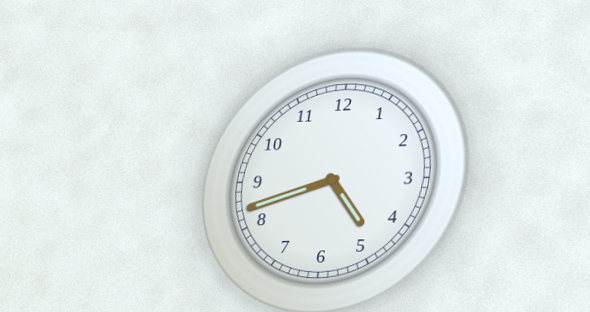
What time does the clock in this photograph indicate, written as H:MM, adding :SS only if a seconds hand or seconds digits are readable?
4:42
